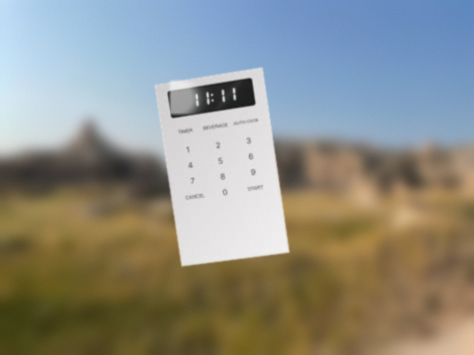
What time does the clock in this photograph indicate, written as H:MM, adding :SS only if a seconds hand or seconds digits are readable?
11:11
